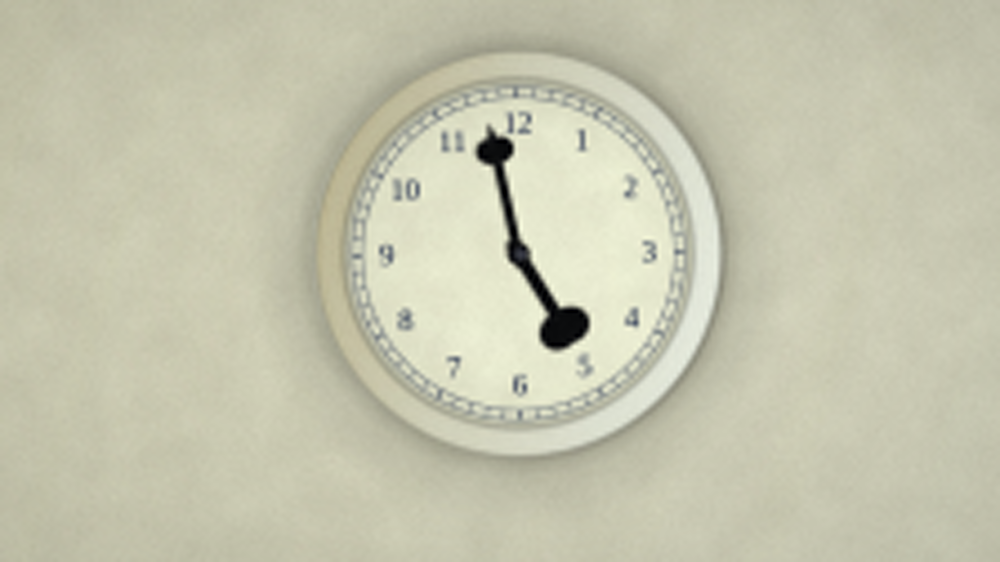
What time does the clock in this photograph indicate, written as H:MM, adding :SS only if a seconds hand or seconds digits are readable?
4:58
